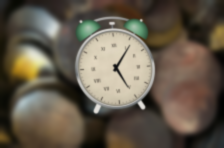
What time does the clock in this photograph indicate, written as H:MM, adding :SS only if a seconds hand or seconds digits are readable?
5:06
